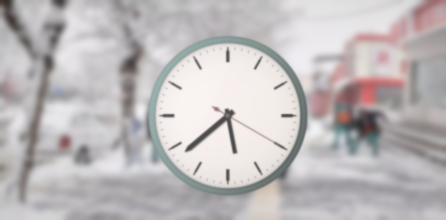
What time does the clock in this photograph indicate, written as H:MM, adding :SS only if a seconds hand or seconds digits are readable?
5:38:20
